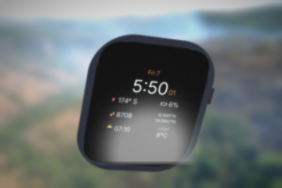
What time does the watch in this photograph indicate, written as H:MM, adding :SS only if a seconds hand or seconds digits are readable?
5:50
